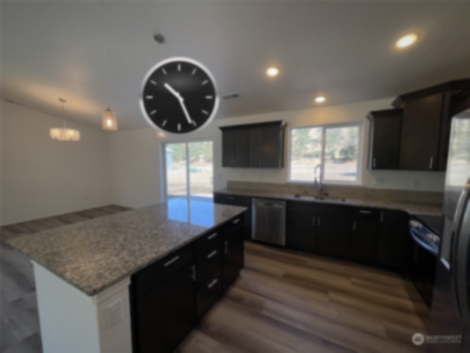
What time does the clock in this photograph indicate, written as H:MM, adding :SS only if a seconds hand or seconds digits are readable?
10:26
